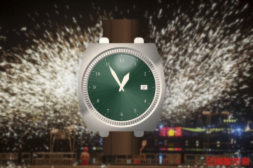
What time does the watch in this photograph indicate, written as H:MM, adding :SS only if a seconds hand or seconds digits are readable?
12:55
